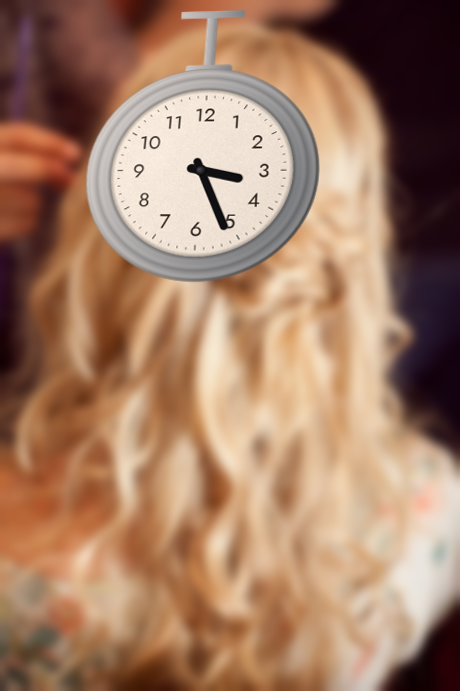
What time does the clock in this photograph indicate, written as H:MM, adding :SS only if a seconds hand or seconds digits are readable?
3:26
